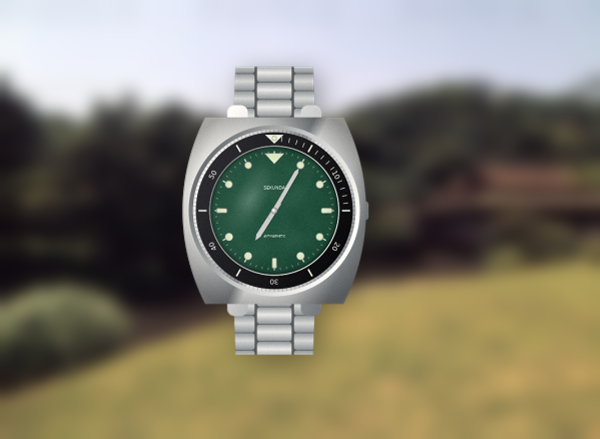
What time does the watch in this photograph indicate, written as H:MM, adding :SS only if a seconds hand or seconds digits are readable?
7:05
